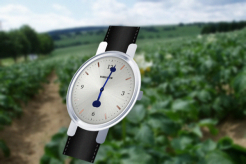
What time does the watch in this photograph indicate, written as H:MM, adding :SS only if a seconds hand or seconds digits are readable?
6:02
